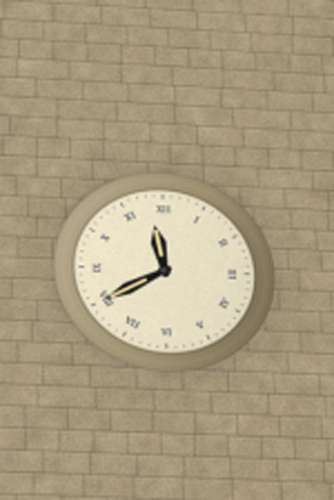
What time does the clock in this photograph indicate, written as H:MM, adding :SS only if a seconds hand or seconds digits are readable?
11:40
